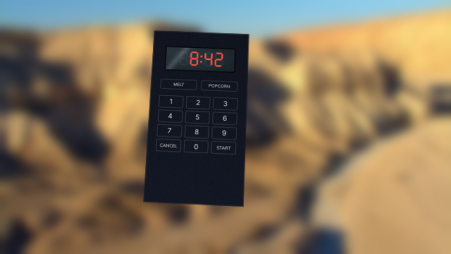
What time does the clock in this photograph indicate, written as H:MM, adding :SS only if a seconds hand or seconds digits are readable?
8:42
